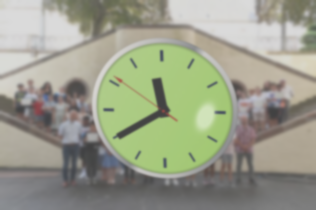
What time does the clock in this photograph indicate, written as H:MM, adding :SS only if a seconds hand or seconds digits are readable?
11:39:51
